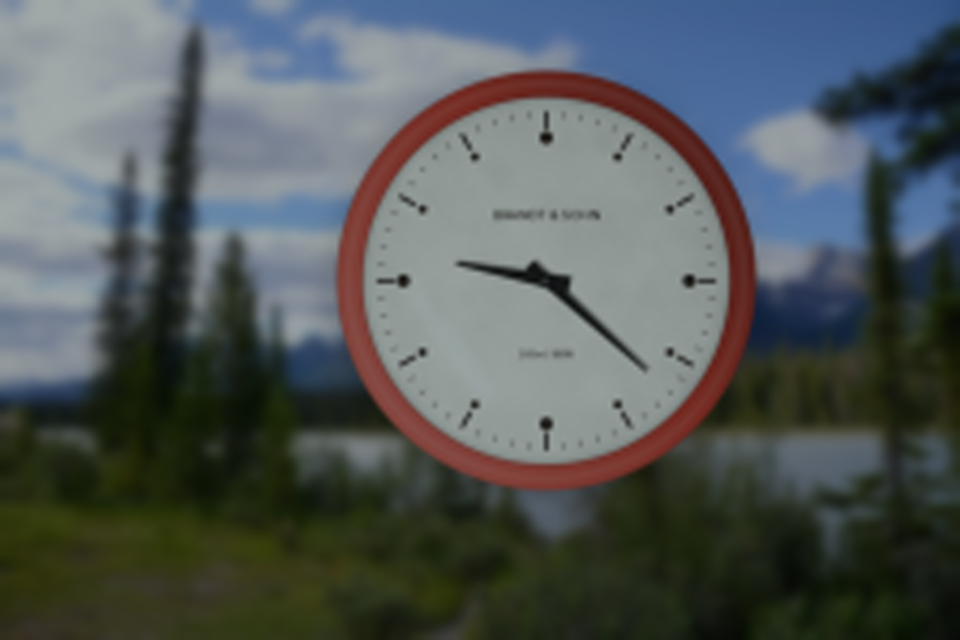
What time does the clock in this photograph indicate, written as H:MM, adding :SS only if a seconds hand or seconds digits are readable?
9:22
